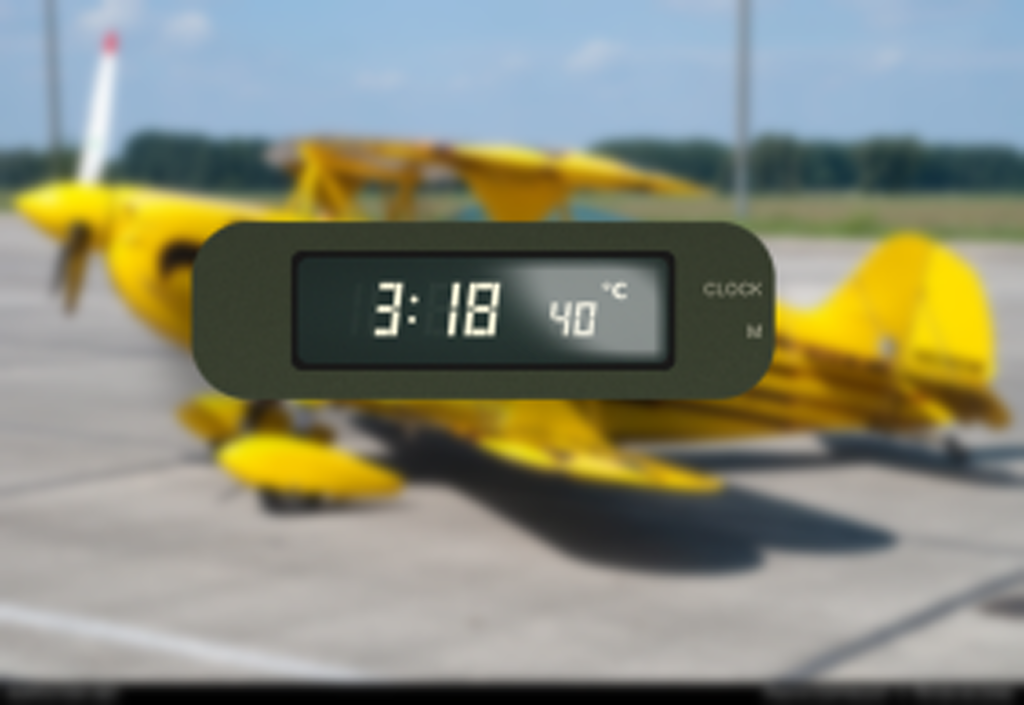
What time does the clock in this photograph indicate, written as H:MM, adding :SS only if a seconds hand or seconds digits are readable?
3:18
